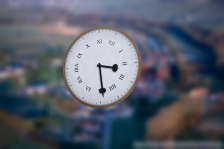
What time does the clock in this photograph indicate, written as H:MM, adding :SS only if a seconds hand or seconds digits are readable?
2:24
